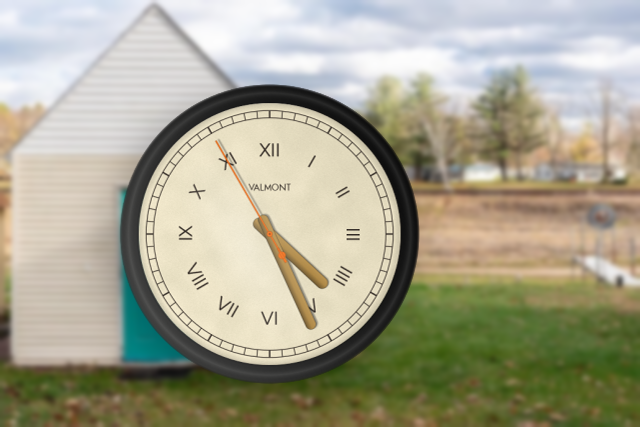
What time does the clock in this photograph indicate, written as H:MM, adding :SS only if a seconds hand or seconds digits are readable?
4:25:55
